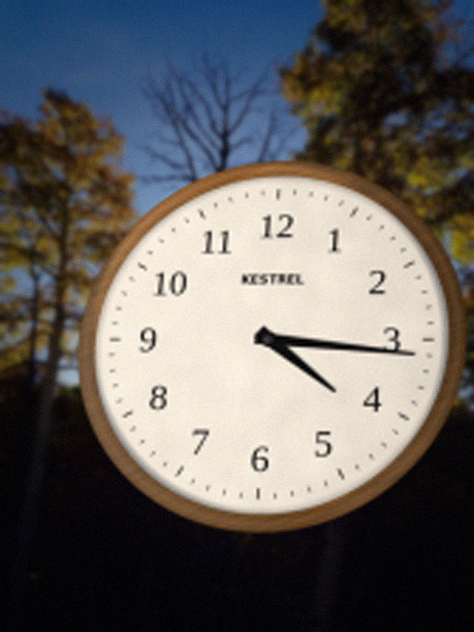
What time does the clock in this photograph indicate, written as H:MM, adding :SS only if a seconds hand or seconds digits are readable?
4:16
